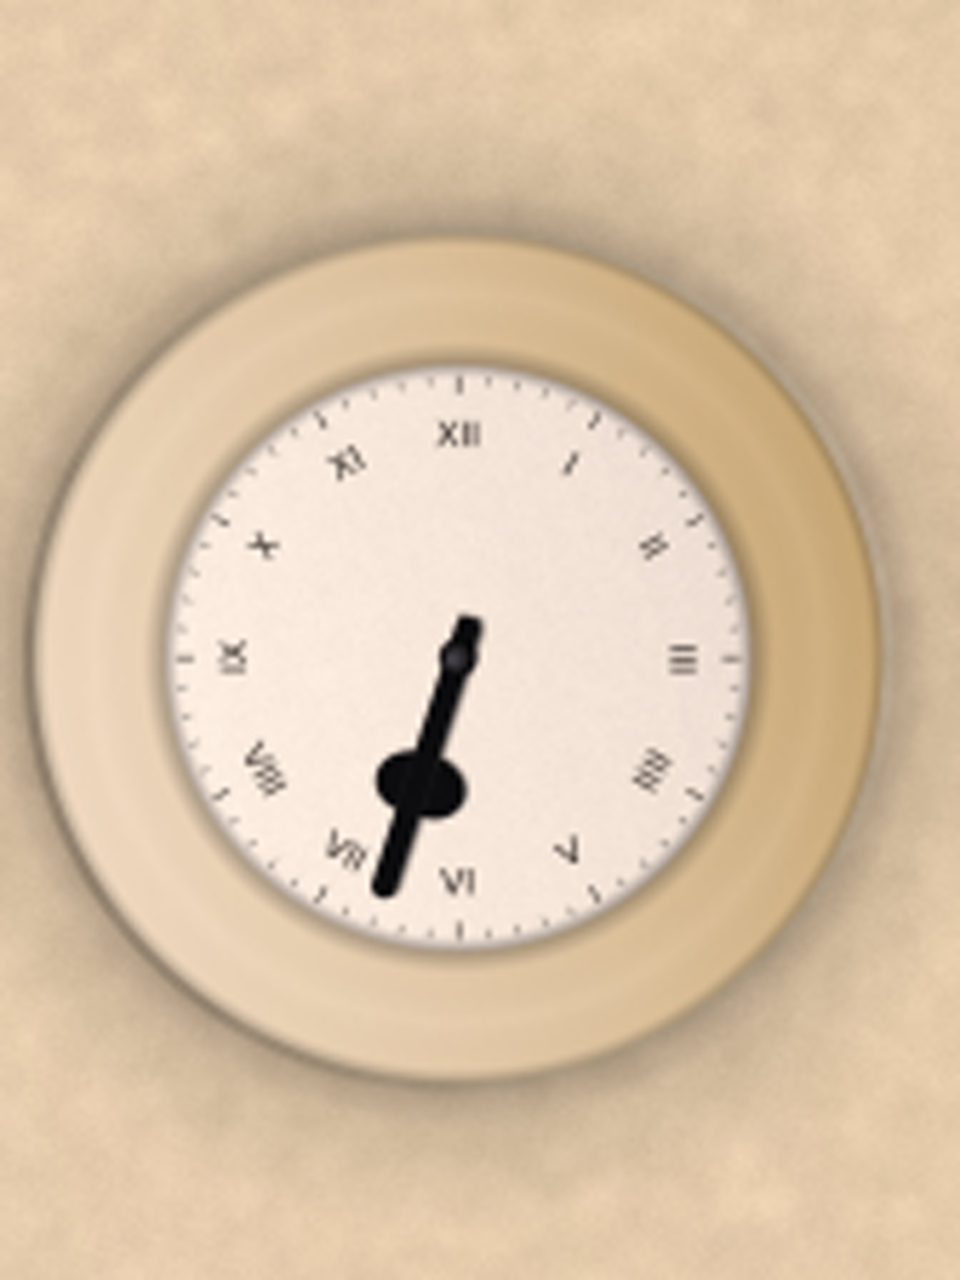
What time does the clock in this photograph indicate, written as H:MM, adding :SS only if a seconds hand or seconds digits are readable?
6:33
